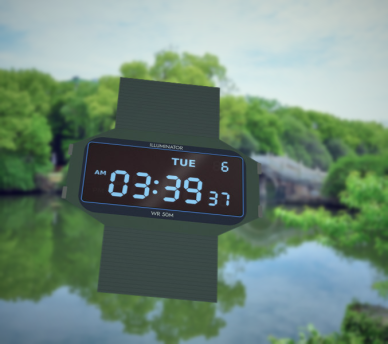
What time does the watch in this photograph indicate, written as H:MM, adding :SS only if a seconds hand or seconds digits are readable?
3:39:37
